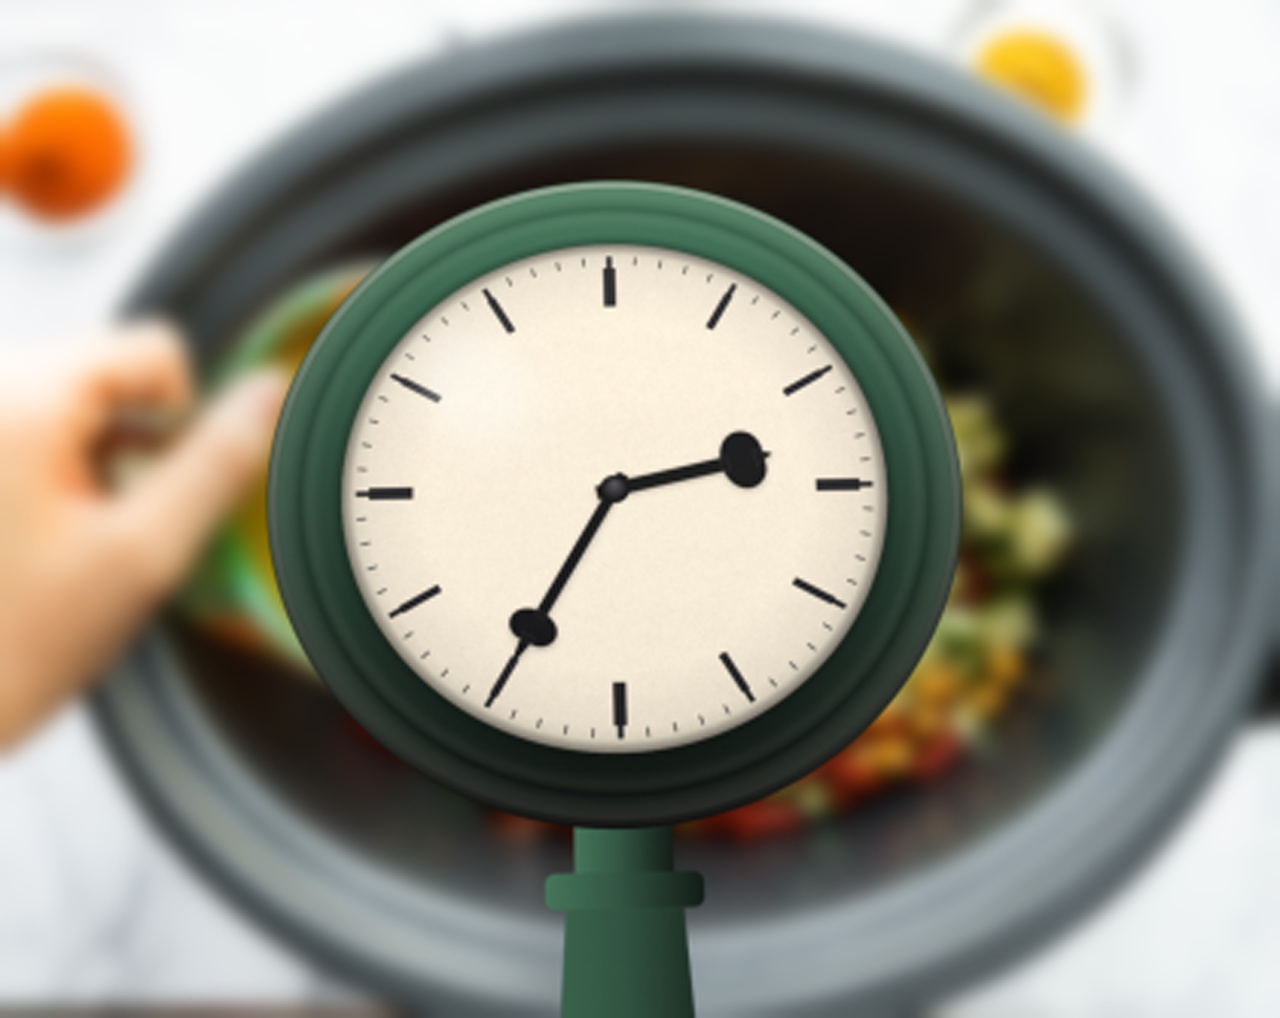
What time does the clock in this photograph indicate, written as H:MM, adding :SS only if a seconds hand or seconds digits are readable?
2:35
